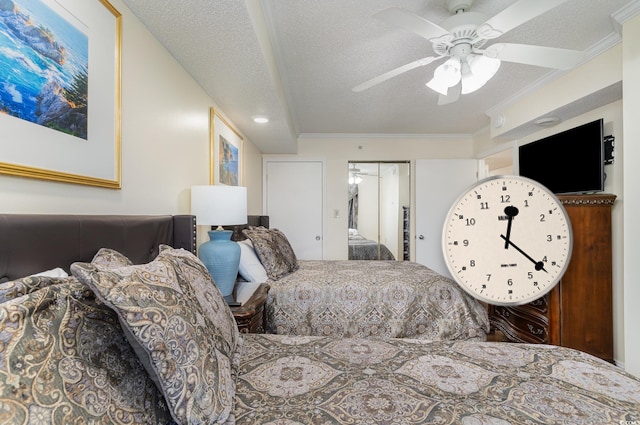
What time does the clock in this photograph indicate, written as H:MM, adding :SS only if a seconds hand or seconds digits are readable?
12:22
